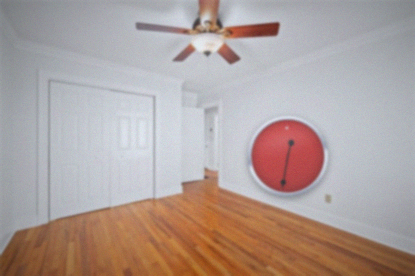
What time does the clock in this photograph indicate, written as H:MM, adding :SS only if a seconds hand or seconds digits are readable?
12:32
